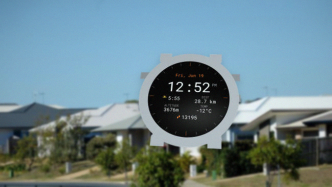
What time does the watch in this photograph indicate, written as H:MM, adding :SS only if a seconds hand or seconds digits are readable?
12:52
